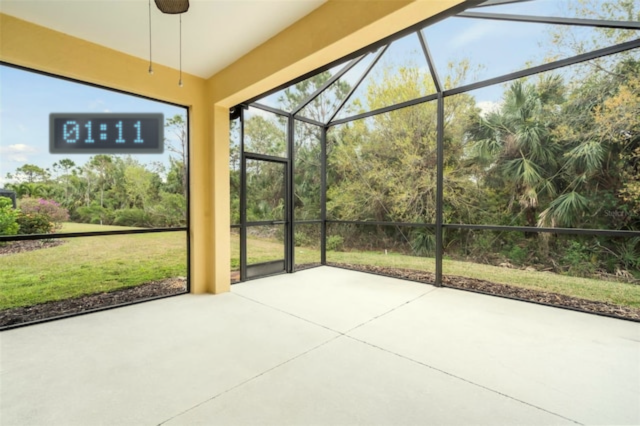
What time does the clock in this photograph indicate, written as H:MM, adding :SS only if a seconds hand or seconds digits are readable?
1:11
